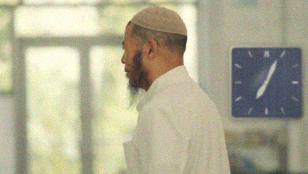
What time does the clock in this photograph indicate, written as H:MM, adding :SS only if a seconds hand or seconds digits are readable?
7:04
